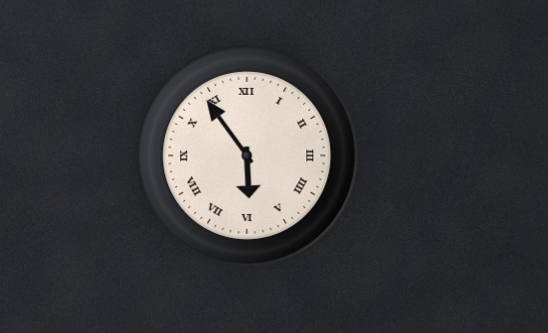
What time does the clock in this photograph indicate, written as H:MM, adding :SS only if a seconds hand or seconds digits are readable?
5:54
